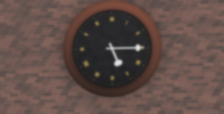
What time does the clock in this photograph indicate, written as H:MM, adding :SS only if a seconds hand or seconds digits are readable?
5:15
